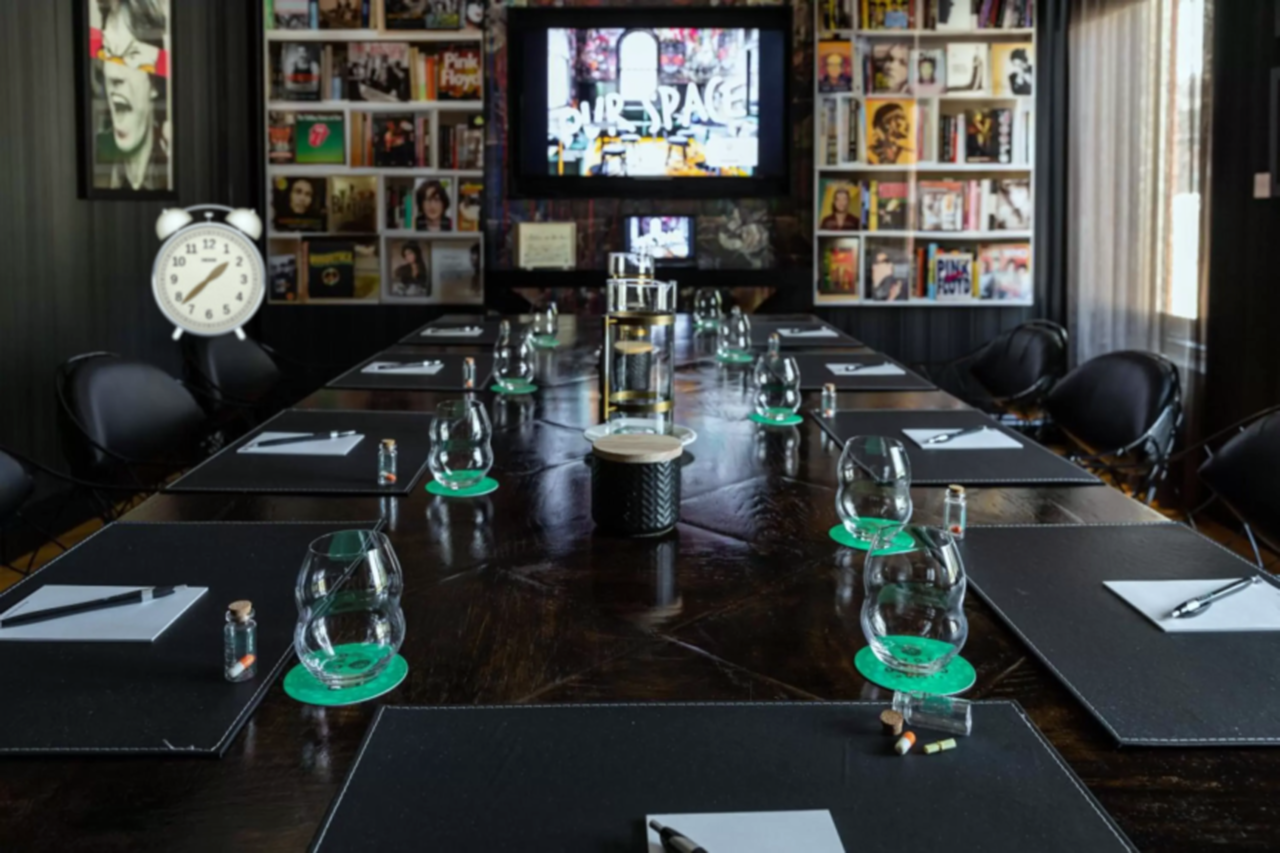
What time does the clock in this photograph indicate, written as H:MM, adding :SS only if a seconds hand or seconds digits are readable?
1:38
